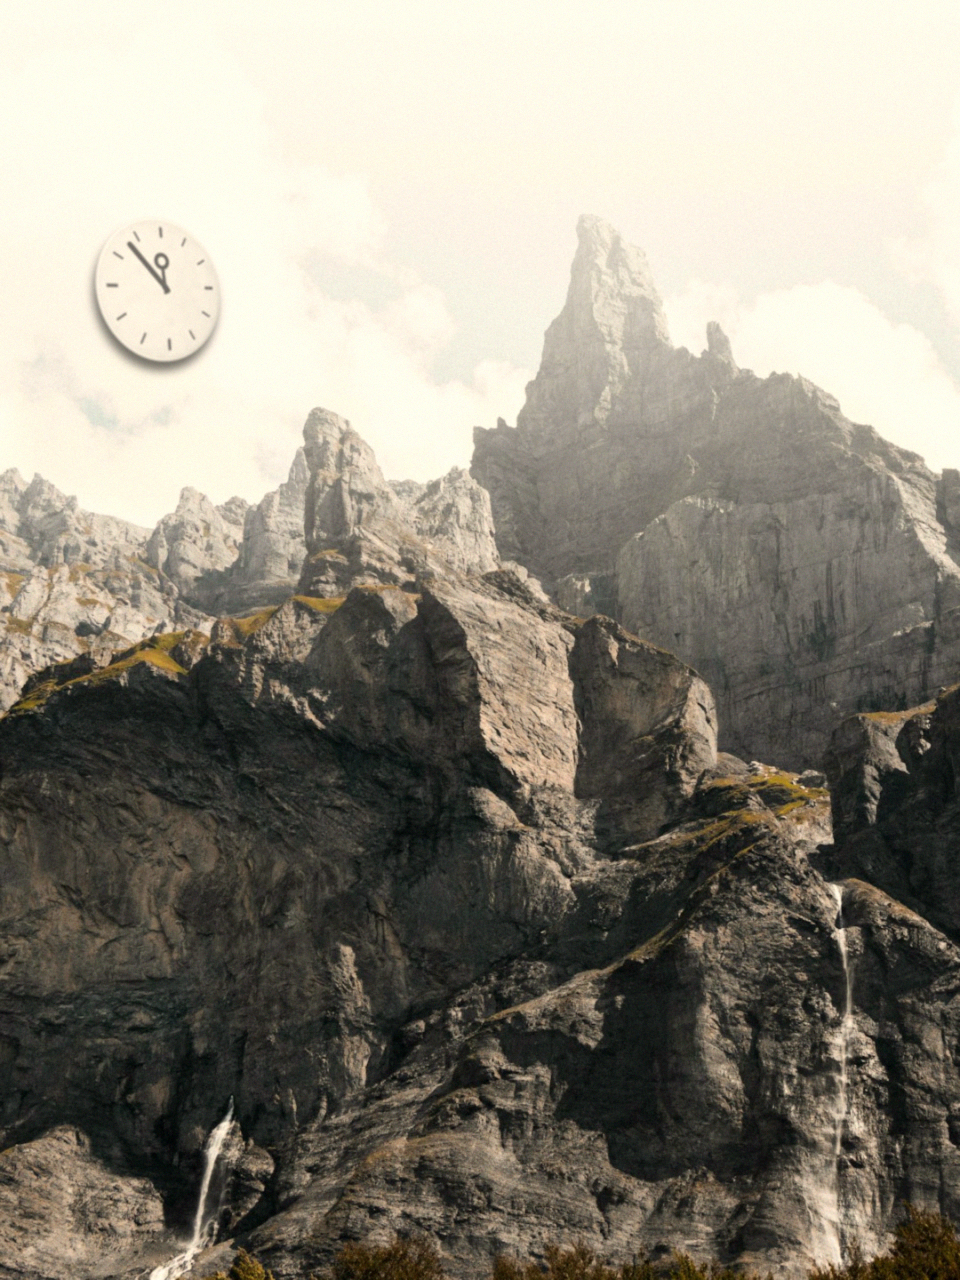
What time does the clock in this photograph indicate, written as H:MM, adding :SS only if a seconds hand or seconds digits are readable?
11:53
